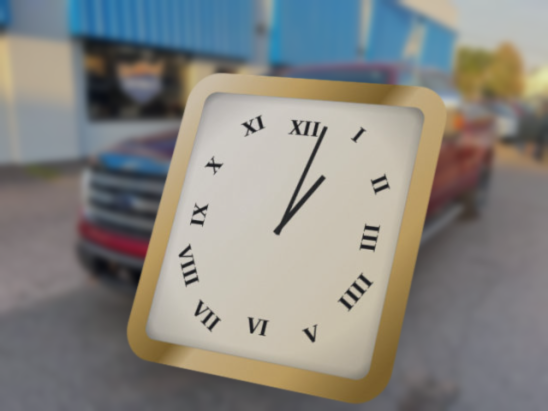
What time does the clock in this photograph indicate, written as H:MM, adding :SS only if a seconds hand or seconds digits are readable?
1:02
